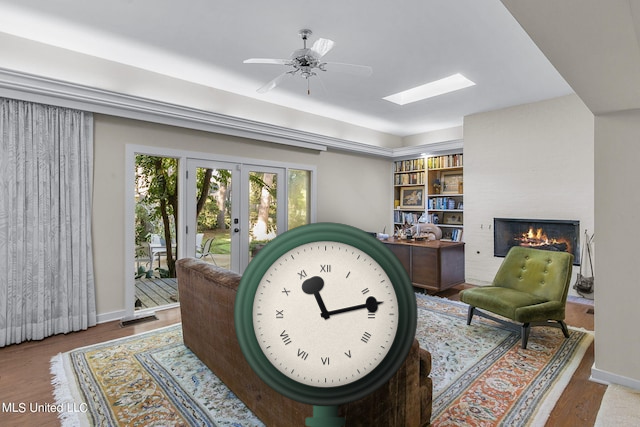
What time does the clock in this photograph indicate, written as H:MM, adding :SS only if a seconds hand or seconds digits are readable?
11:13
